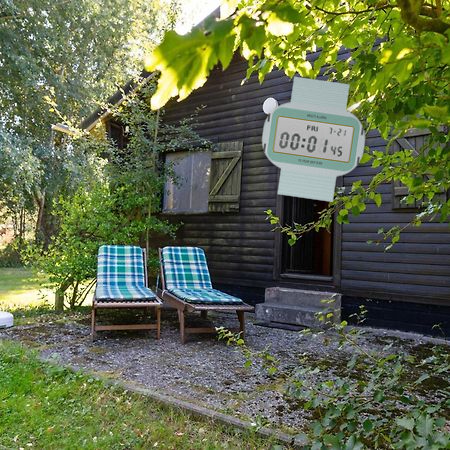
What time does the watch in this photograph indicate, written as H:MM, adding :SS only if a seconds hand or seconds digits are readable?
0:01:45
